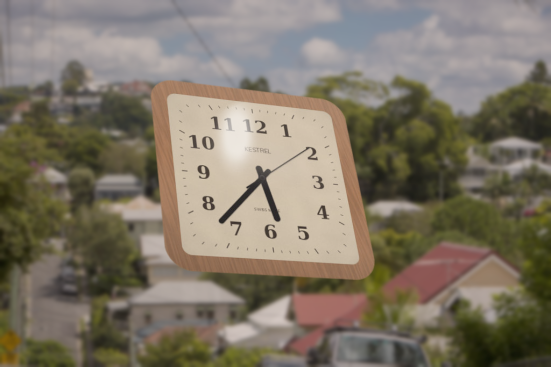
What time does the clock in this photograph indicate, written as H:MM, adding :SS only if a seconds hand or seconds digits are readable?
5:37:09
